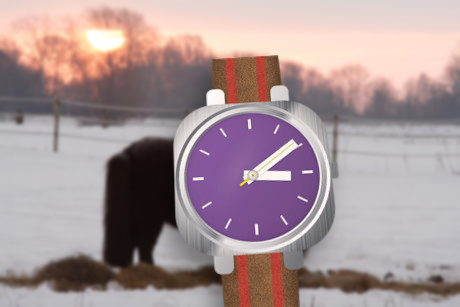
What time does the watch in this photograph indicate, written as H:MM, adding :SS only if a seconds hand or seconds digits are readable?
3:09:09
